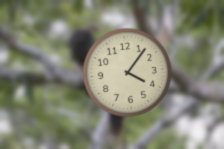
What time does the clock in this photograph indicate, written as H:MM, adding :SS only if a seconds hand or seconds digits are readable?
4:07
